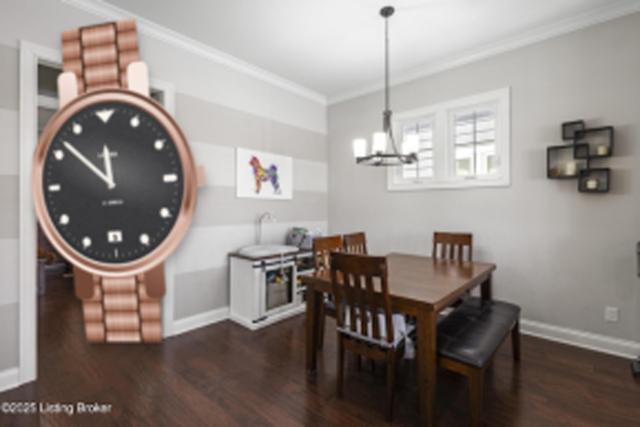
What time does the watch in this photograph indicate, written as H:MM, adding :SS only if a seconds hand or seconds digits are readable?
11:52
